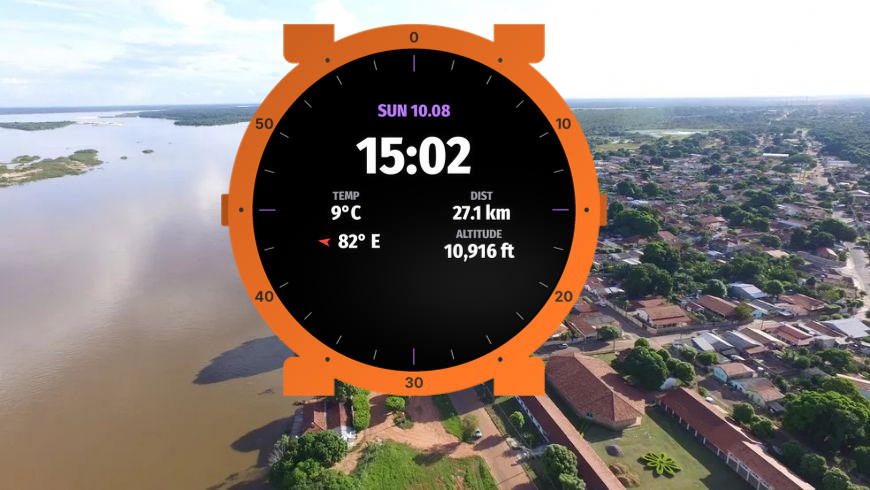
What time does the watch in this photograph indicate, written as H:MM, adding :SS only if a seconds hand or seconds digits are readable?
15:02
